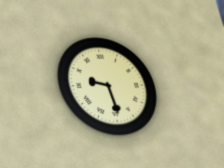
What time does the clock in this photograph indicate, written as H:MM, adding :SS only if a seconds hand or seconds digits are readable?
9:29
